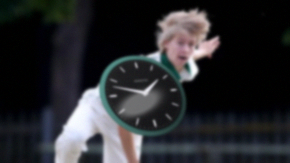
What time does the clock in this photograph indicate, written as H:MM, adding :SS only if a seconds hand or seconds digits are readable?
1:48
